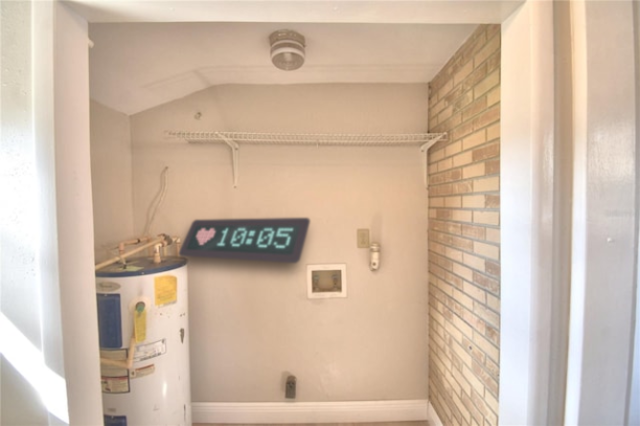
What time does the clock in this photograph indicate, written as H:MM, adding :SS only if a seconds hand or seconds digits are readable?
10:05
